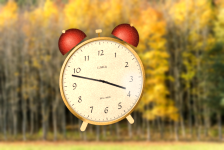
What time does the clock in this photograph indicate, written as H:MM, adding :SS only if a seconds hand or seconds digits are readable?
3:48
